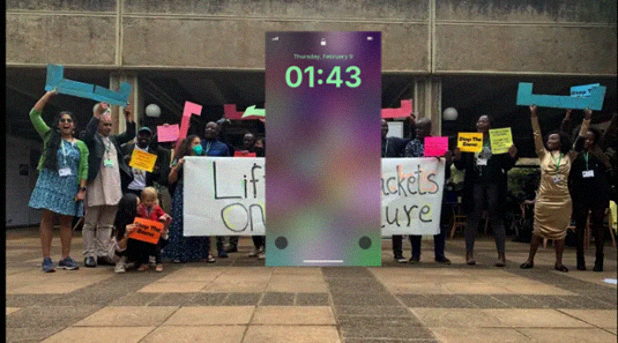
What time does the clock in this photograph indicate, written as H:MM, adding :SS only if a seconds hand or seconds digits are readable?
1:43
